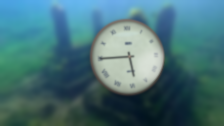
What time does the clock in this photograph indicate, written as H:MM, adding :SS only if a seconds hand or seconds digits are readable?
5:45
